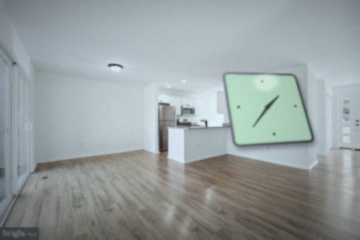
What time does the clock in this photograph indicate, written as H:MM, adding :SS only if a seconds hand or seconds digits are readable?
1:37
